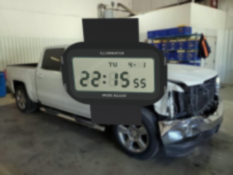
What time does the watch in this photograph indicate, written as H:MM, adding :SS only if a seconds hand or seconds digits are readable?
22:15:55
